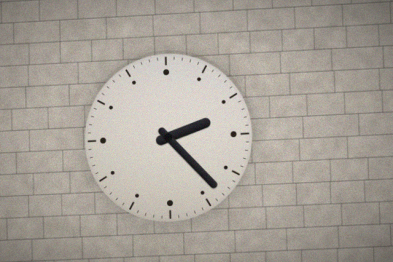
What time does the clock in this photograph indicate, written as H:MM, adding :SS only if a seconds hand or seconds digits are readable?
2:23
